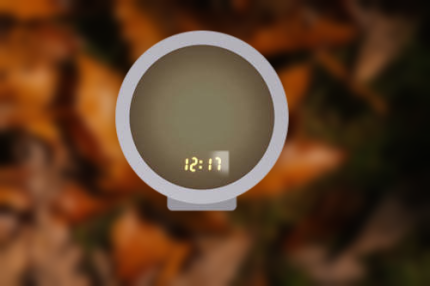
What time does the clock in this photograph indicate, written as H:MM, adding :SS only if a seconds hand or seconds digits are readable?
12:17
